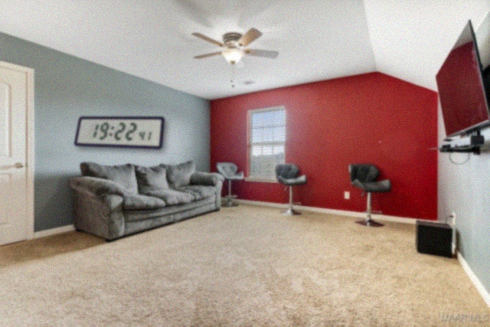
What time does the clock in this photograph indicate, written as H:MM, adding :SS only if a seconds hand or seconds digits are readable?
19:22
